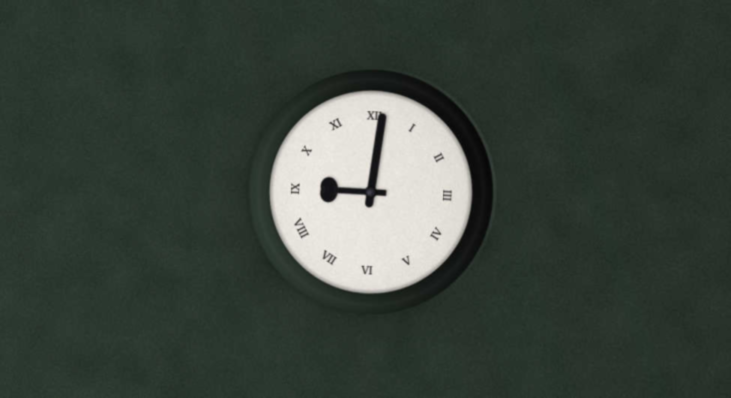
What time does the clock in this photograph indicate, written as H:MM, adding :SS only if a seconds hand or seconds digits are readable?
9:01
